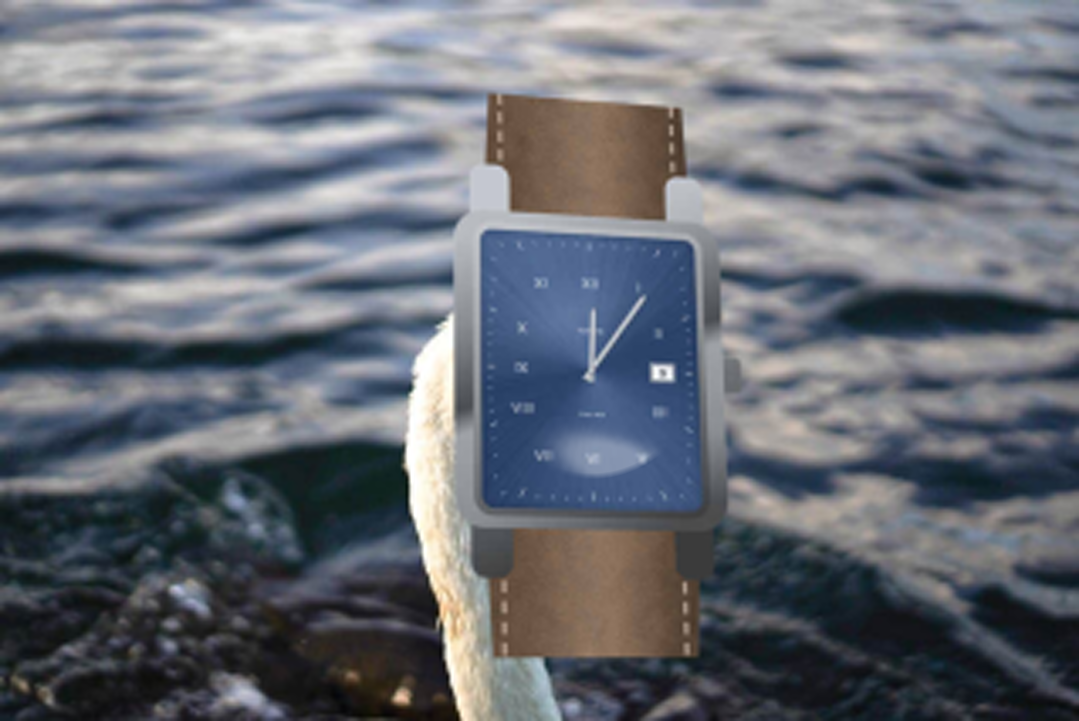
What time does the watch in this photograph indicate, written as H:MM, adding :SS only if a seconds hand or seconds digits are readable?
12:06
